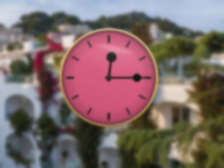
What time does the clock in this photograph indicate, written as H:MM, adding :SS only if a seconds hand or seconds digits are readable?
12:15
